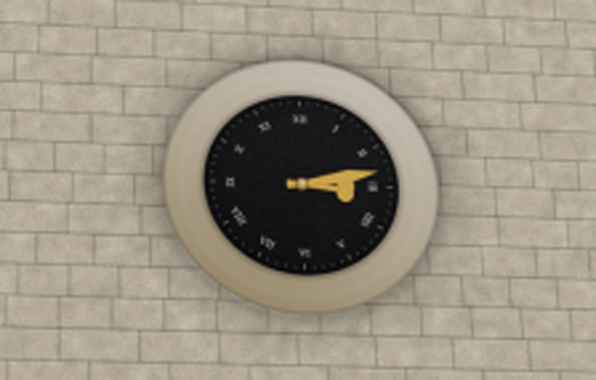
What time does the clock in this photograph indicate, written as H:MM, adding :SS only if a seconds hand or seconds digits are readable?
3:13
